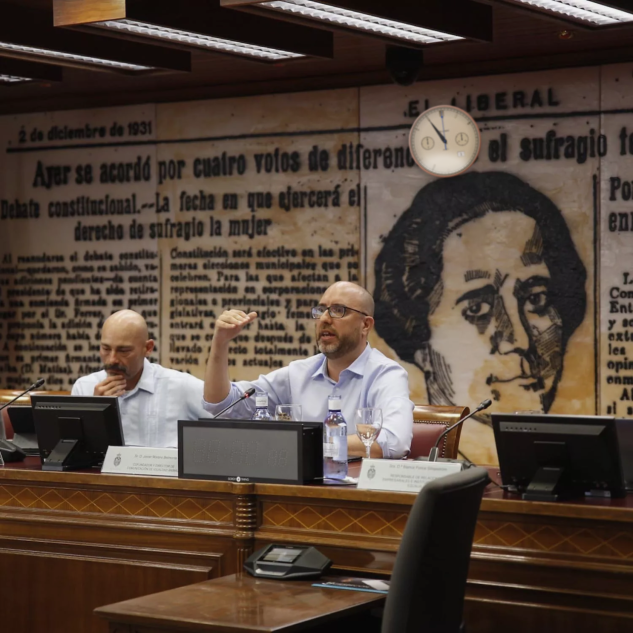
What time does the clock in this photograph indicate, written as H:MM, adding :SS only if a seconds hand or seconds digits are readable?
10:55
